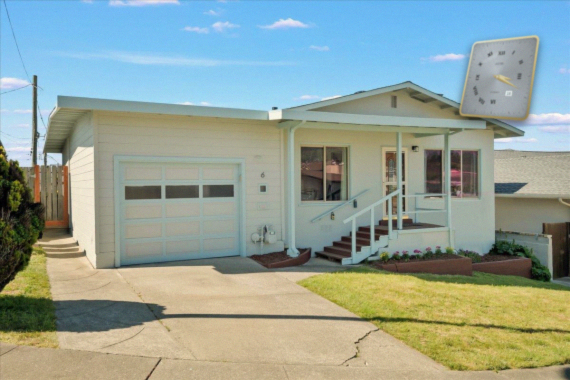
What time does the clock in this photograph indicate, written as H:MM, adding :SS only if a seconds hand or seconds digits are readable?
3:19
